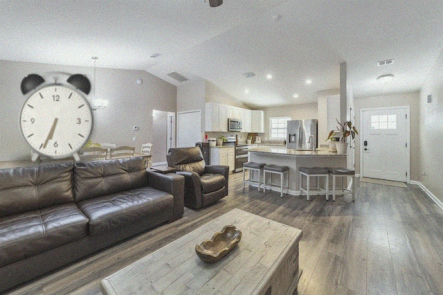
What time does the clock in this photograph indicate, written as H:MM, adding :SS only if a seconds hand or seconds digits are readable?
6:34
